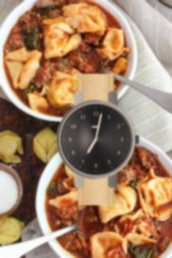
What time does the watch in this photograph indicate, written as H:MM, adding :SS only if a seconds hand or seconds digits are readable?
7:02
